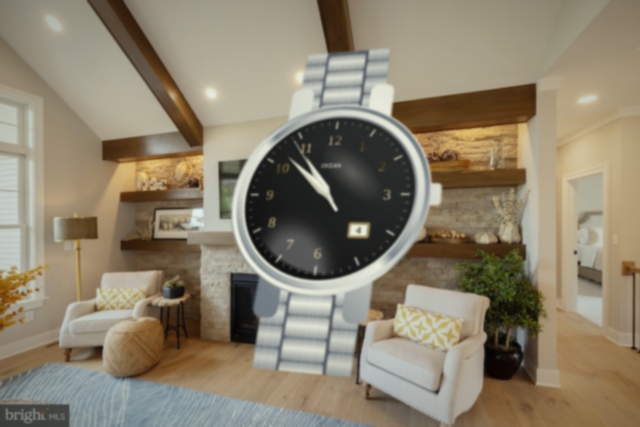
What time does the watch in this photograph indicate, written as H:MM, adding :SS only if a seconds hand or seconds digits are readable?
10:51:54
